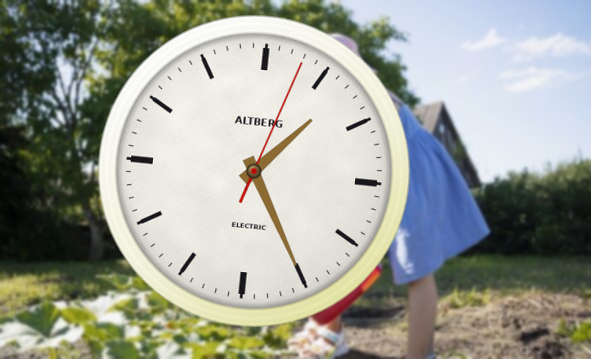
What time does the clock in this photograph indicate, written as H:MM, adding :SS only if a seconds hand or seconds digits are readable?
1:25:03
